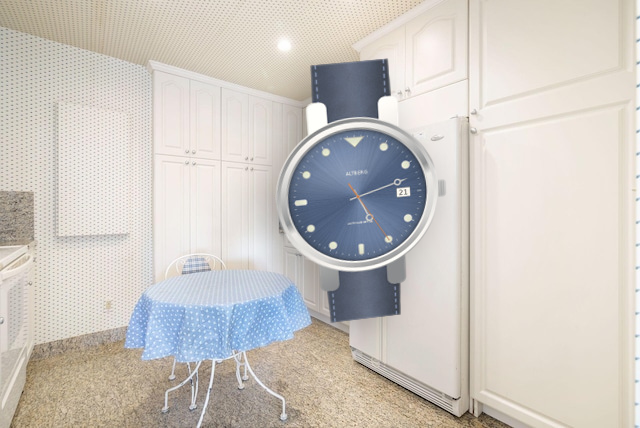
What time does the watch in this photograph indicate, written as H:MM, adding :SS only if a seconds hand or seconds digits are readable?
5:12:25
